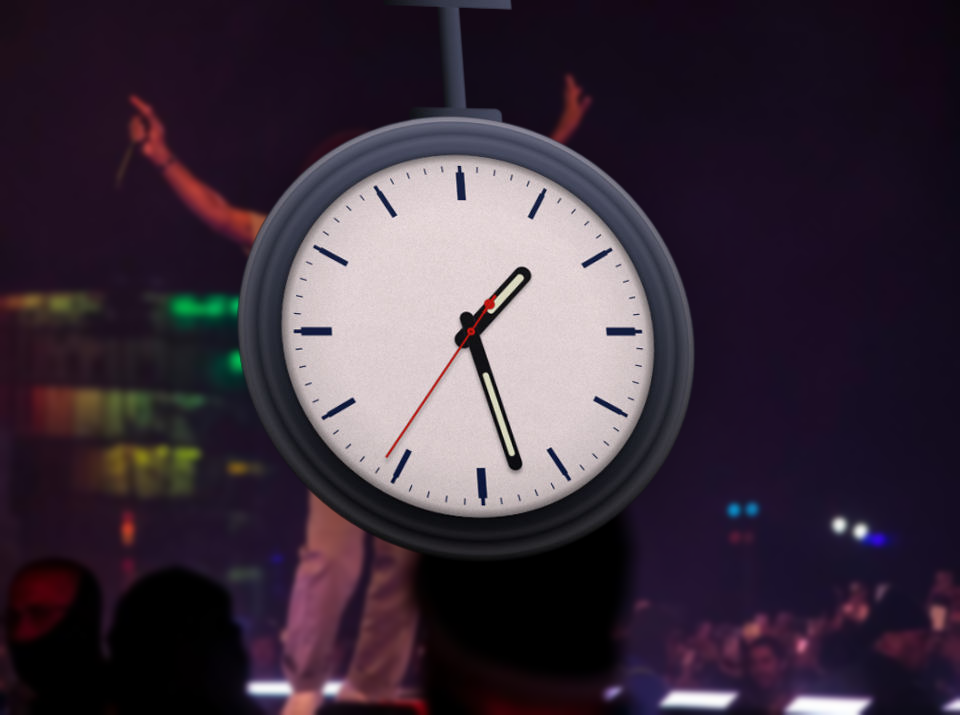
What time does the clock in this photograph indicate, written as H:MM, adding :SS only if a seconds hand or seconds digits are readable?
1:27:36
